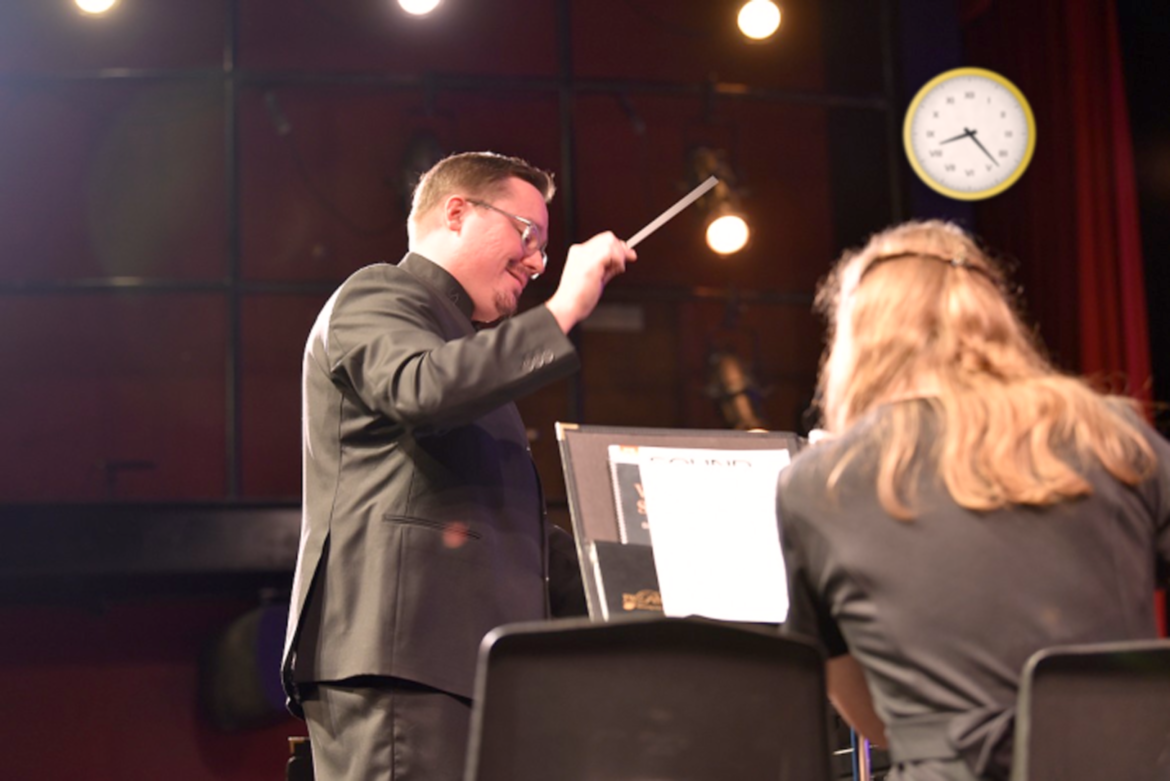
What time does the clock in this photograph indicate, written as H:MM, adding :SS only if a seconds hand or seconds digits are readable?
8:23
